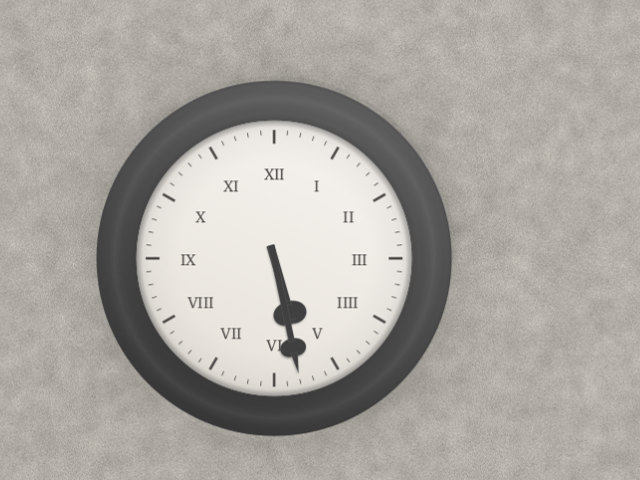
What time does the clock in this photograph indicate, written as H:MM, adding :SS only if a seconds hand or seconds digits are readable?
5:28
